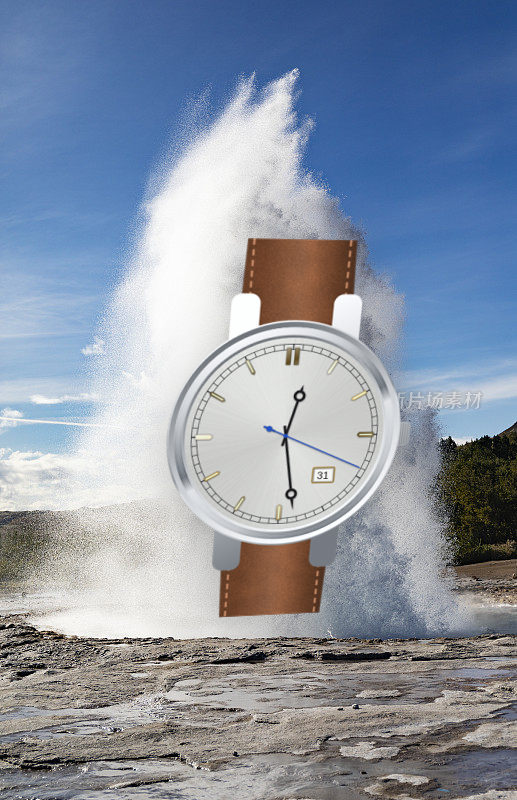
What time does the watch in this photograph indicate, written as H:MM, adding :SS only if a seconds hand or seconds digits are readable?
12:28:19
